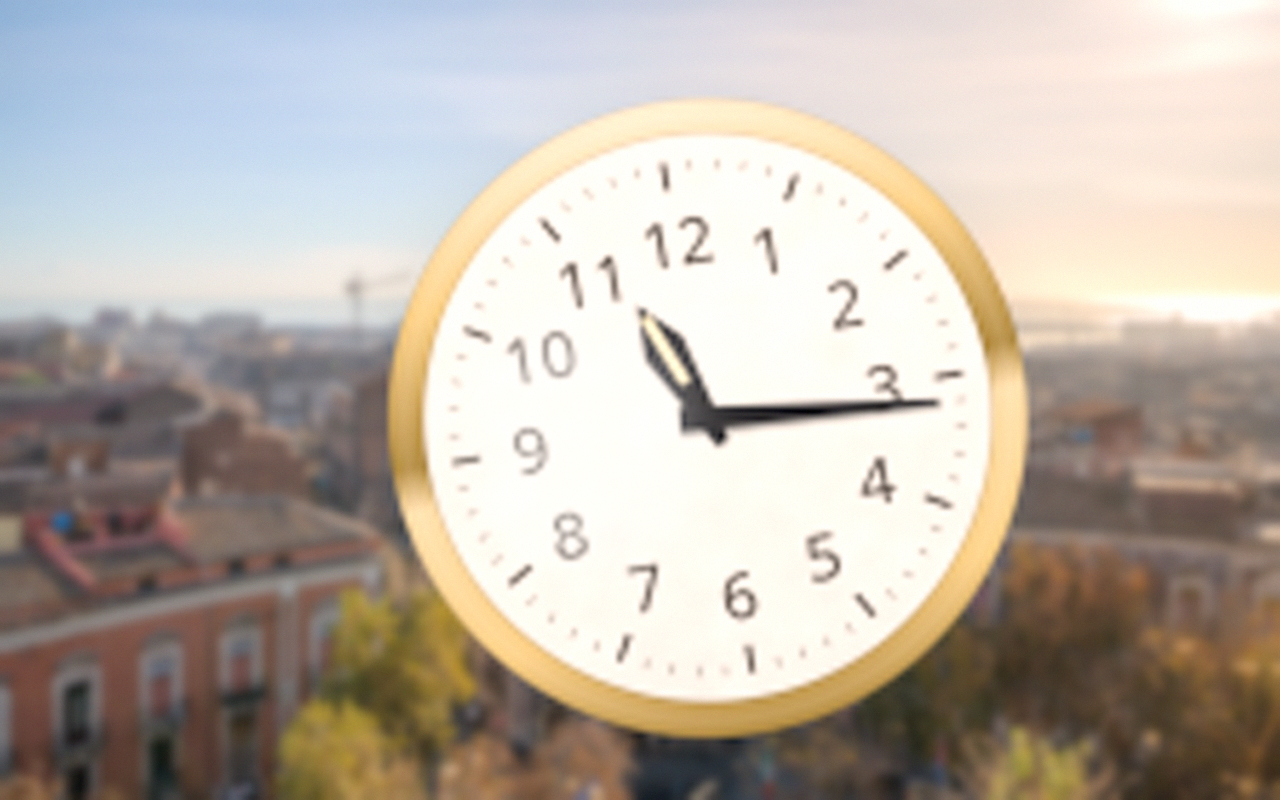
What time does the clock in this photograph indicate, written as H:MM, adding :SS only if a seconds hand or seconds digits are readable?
11:16
